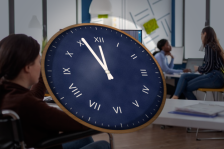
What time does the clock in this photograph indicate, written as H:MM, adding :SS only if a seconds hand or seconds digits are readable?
11:56
